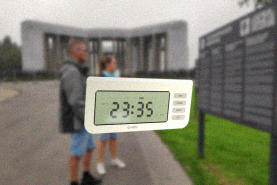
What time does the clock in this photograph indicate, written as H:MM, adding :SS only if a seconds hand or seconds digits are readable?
23:35
